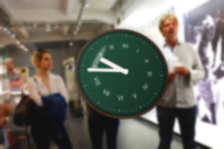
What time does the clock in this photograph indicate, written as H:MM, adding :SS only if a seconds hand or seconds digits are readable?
9:44
